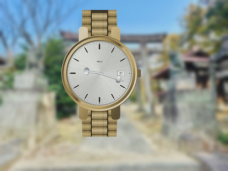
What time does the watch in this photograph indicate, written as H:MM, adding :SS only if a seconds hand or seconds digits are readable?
9:18
